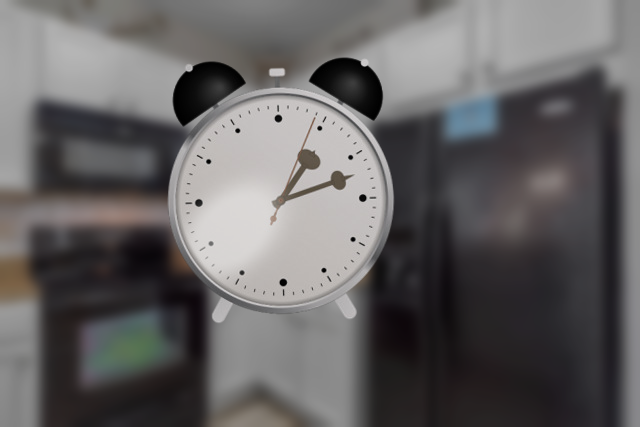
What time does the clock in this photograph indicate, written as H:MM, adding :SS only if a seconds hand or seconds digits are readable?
1:12:04
